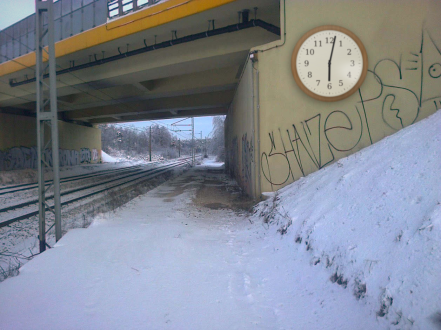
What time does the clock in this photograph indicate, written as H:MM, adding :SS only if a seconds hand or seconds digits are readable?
6:02
